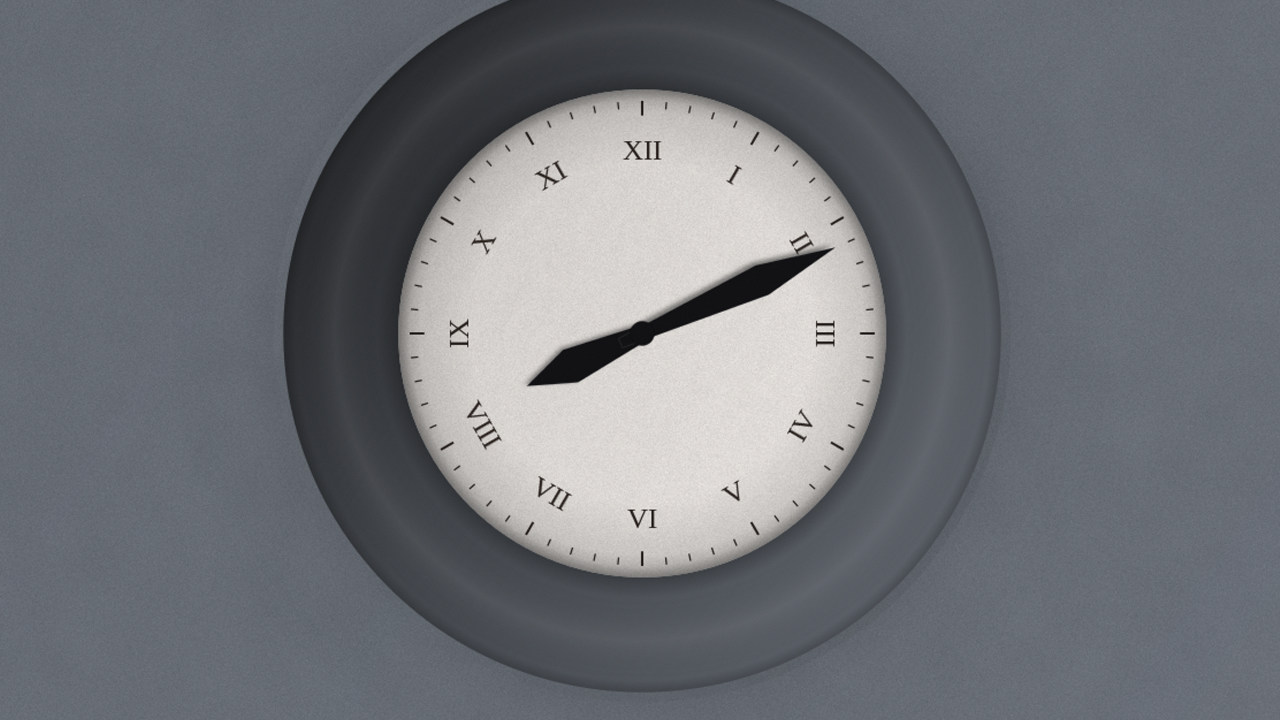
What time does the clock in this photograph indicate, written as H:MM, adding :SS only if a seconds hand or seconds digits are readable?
8:11
